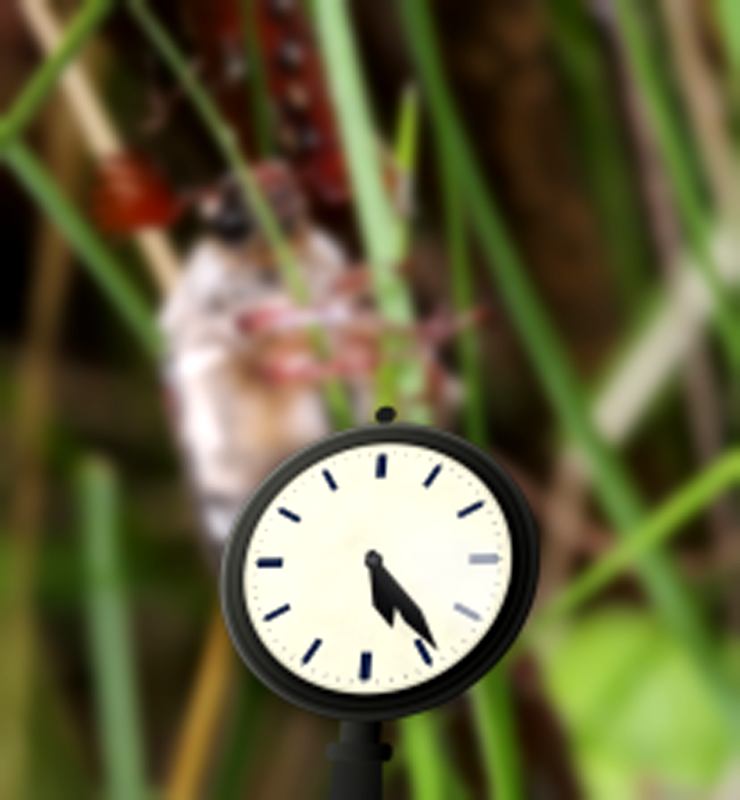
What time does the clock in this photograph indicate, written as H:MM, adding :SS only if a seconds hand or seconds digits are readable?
5:24
